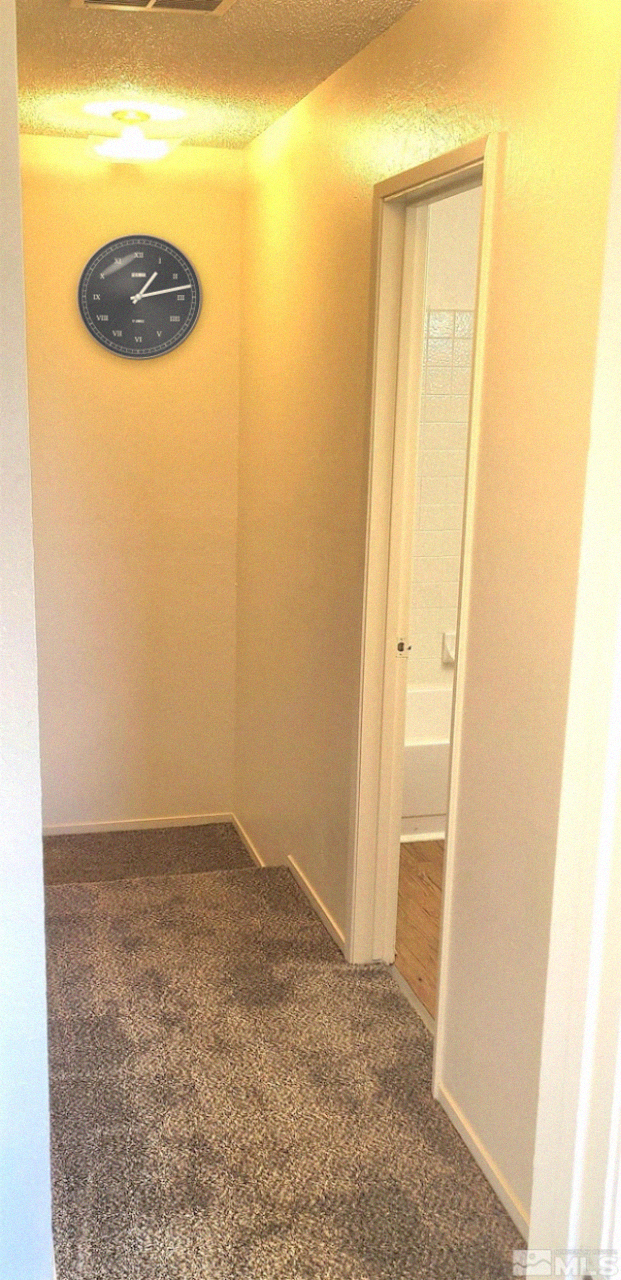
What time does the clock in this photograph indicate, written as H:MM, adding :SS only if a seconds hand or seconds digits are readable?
1:13
